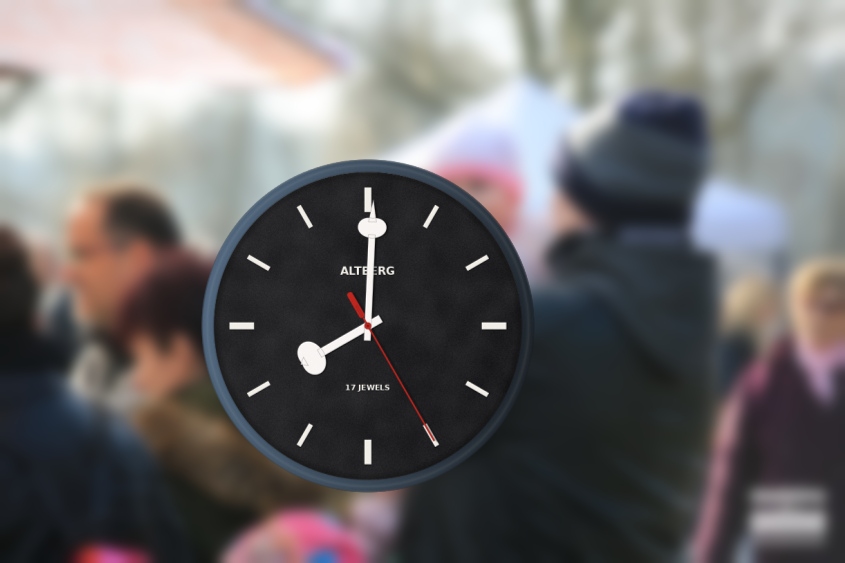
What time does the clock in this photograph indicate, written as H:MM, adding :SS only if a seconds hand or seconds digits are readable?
8:00:25
